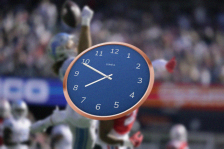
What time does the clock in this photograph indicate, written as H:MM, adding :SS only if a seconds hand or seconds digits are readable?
7:49
